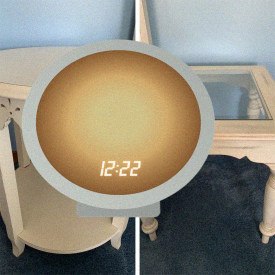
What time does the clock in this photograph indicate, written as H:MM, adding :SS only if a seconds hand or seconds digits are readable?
12:22
